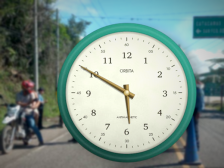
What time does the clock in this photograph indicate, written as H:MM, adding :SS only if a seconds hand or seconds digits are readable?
5:50
